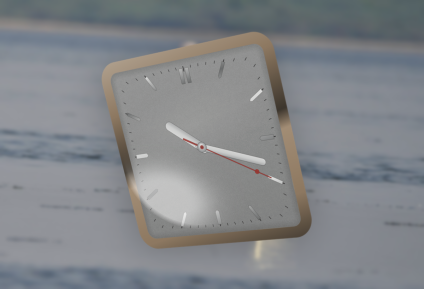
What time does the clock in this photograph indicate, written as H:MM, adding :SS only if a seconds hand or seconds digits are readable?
10:18:20
